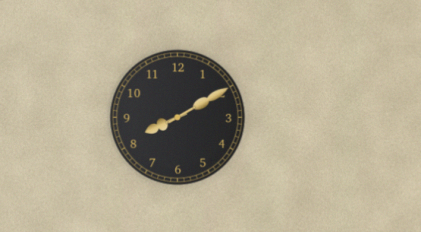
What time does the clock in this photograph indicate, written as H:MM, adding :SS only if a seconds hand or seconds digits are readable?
8:10
